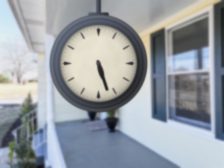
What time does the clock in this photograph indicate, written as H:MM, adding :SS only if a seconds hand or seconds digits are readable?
5:27
